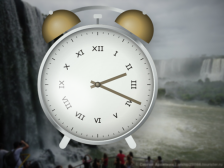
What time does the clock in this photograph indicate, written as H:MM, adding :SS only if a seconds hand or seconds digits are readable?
2:19
